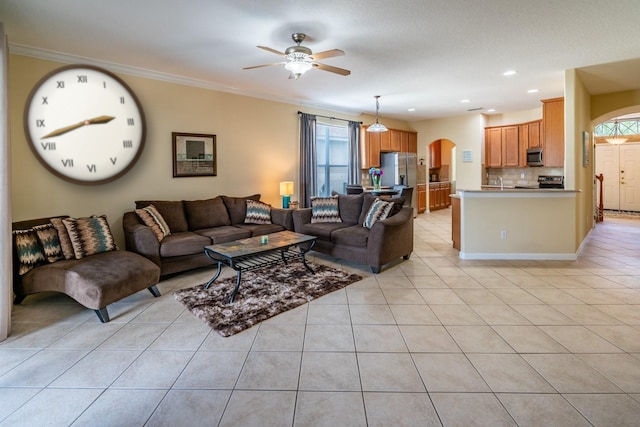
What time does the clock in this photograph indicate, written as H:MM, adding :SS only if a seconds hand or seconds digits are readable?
2:42
